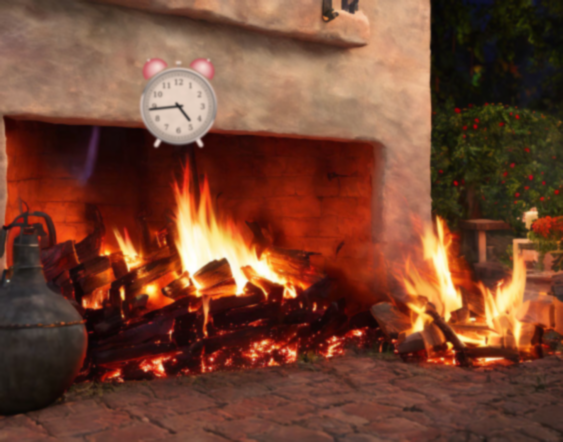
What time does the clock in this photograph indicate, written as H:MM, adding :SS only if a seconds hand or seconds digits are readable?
4:44
